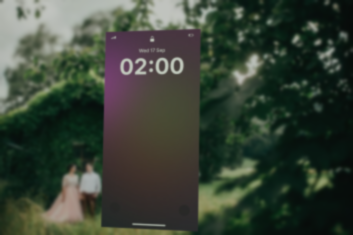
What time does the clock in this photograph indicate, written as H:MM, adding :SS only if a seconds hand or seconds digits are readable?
2:00
